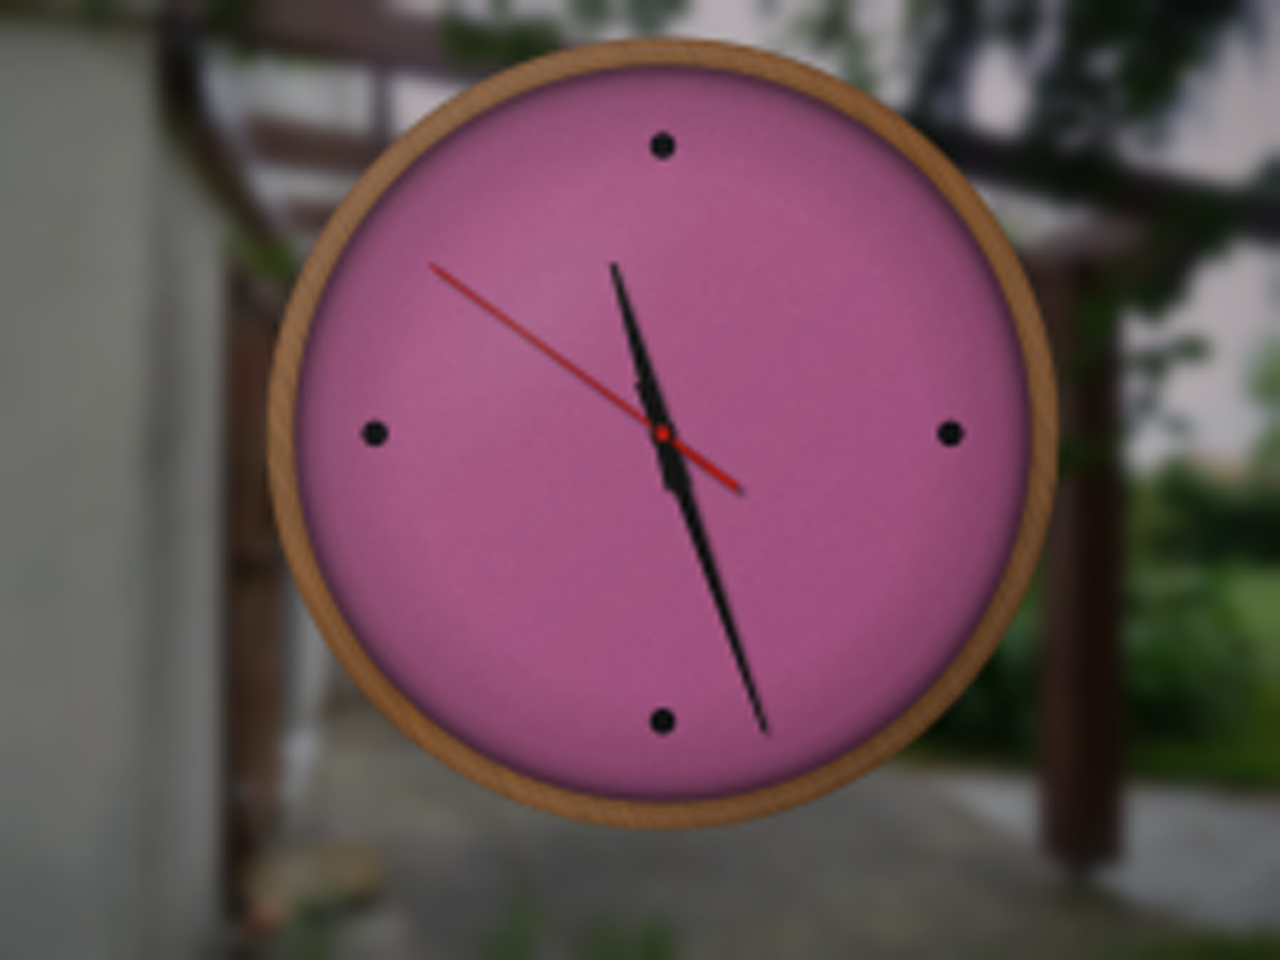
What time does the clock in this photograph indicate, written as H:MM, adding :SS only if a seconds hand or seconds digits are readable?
11:26:51
